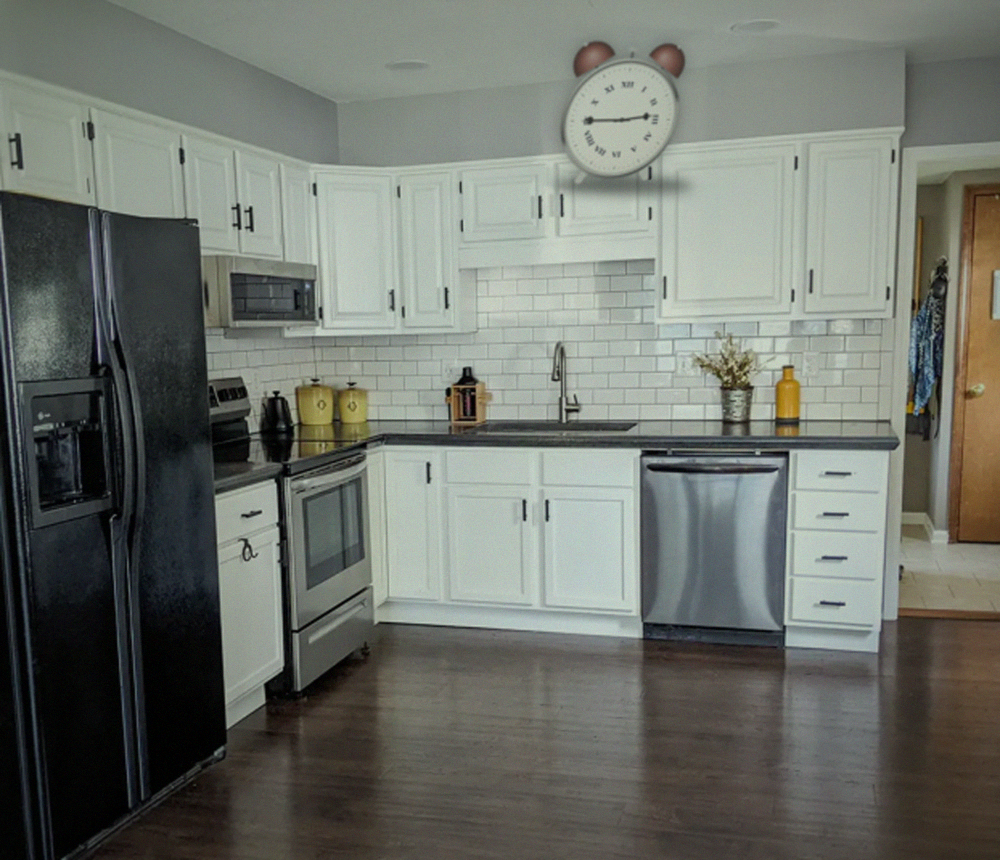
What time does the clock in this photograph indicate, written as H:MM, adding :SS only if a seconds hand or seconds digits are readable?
2:45
